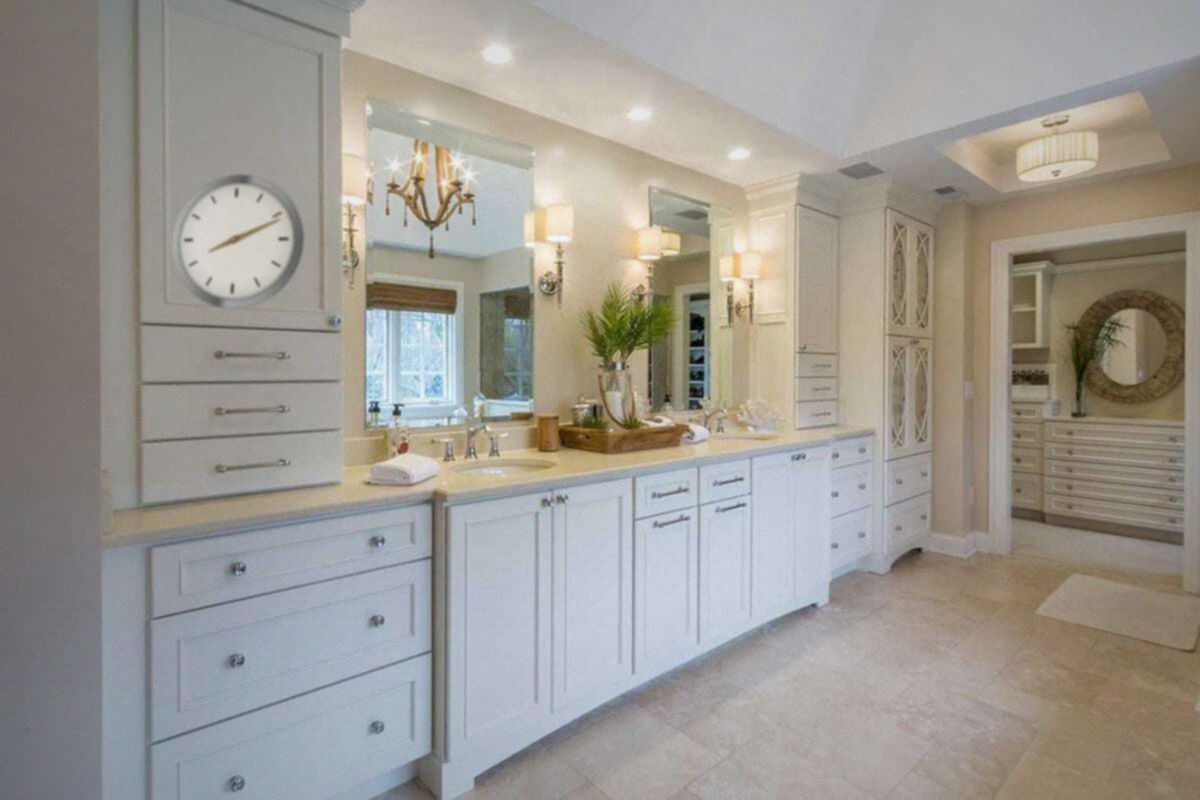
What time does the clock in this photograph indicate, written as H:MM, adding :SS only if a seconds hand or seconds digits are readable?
8:11
